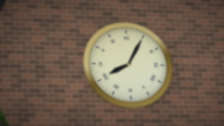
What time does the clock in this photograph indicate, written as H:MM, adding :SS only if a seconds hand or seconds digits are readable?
8:05
